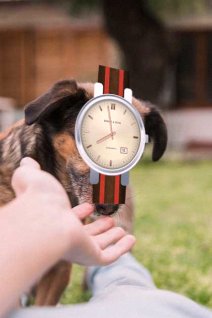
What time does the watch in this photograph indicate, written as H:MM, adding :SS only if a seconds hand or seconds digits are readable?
7:58
